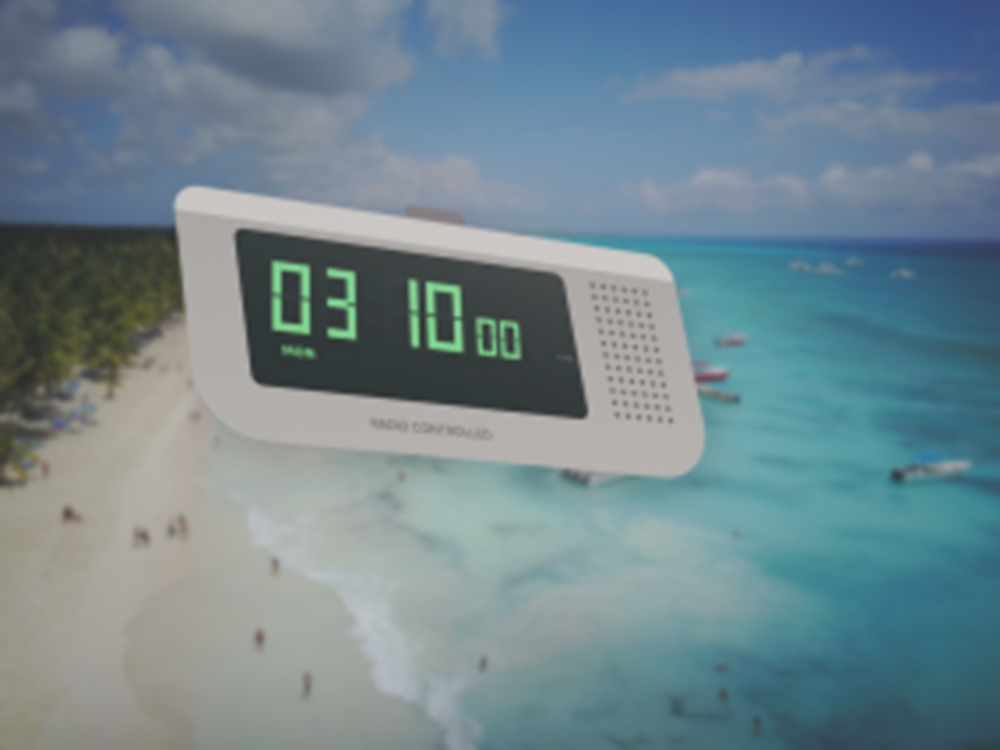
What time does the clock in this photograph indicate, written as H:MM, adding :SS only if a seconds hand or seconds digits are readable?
3:10:00
